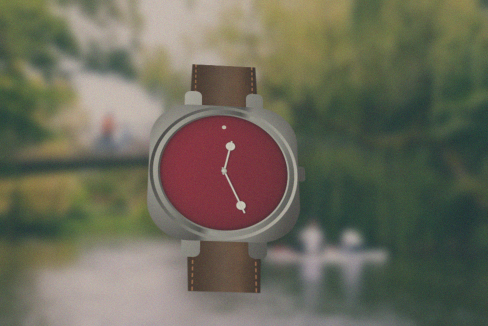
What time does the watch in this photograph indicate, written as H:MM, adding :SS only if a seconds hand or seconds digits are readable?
12:26
